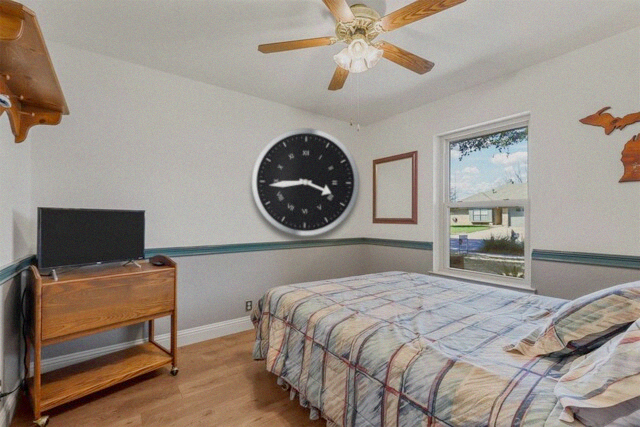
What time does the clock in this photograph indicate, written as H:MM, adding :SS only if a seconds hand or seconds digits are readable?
3:44
